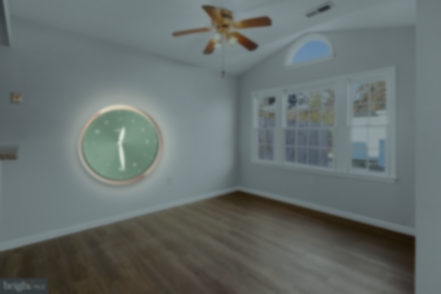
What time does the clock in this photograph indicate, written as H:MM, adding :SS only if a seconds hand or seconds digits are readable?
12:29
